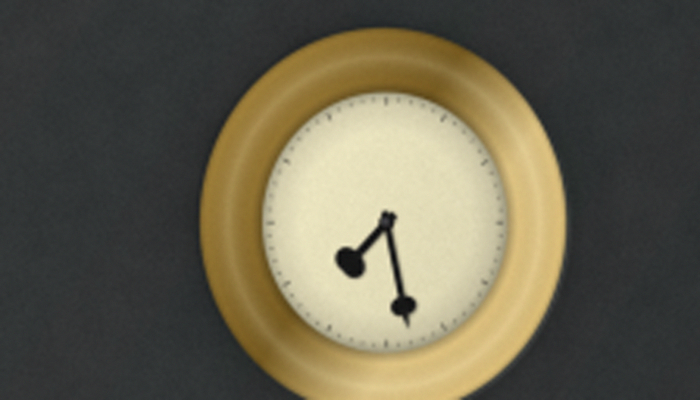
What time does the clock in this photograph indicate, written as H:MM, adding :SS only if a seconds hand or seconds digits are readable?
7:28
